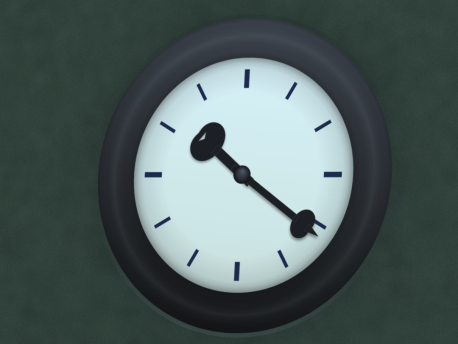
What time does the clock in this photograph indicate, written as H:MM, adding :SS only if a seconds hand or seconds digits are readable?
10:21
